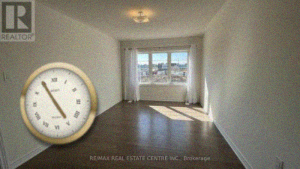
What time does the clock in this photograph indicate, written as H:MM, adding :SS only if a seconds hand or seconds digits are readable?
4:55
